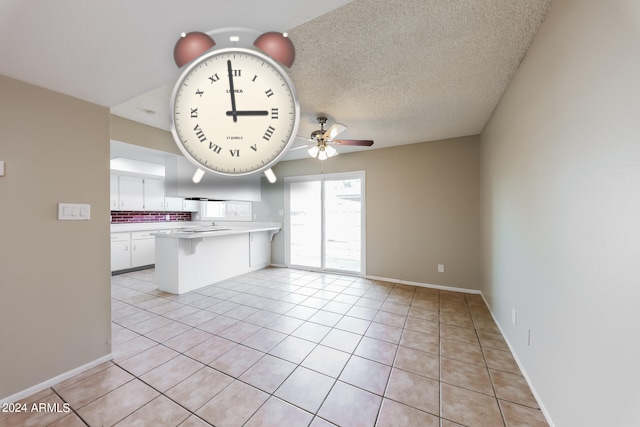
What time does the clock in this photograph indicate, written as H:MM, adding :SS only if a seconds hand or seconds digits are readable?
2:59
